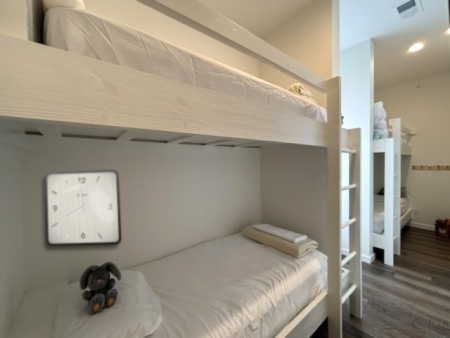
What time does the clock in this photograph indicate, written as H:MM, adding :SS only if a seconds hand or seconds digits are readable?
7:59
